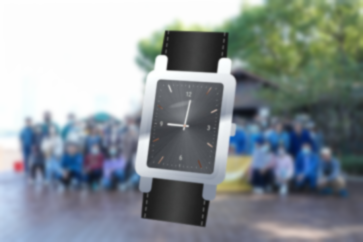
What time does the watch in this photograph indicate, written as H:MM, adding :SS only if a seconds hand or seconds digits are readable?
9:01
